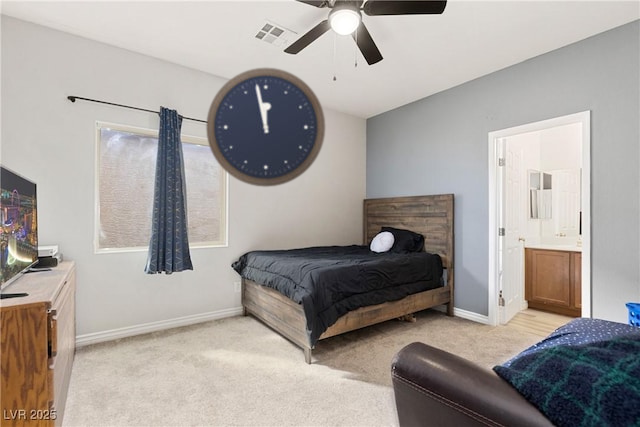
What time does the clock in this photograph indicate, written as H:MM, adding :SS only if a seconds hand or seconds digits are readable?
11:58
